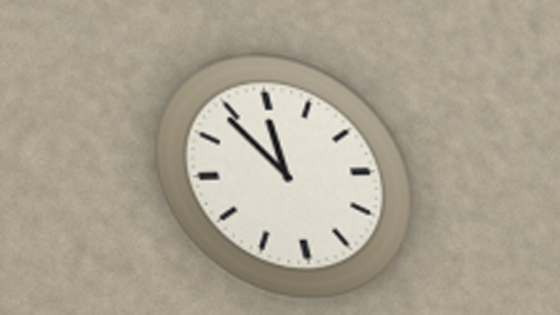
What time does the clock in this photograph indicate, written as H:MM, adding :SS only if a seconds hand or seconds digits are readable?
11:54
